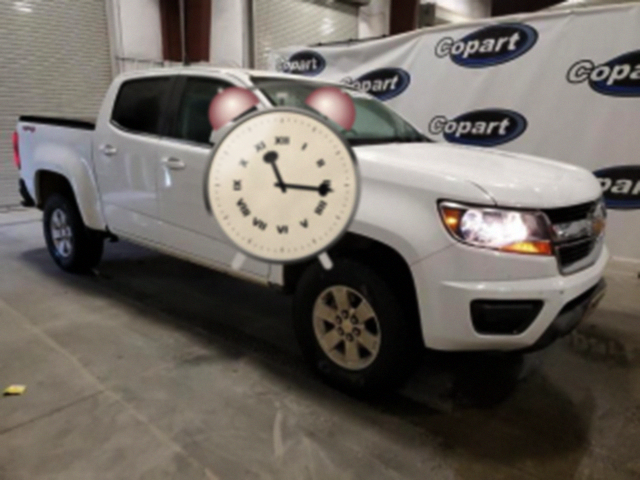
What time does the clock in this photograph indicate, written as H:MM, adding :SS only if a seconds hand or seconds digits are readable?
11:16
